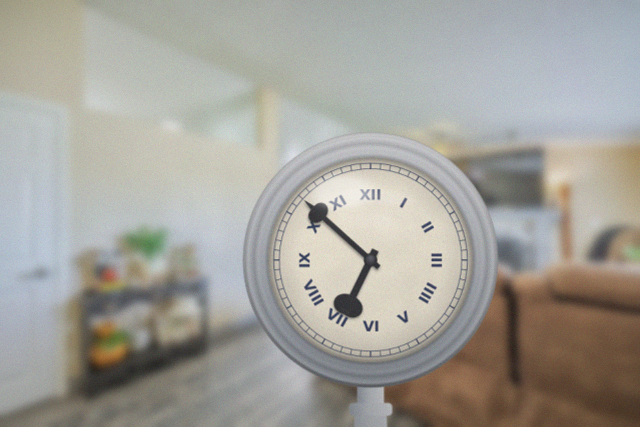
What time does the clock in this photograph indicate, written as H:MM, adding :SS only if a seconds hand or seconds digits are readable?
6:52
